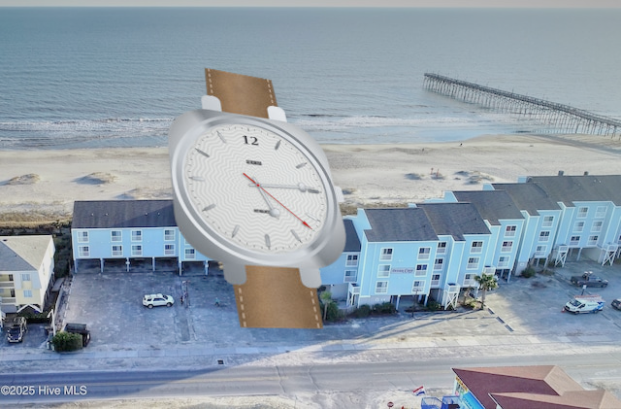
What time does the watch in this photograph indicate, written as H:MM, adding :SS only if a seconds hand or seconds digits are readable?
5:14:22
